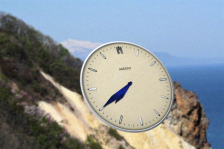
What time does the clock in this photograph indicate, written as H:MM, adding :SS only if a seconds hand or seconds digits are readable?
7:40
